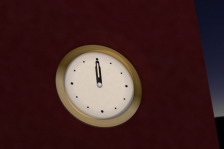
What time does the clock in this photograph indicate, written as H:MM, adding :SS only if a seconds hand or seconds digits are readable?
12:00
